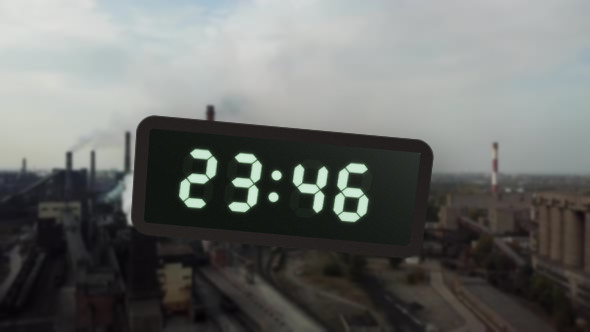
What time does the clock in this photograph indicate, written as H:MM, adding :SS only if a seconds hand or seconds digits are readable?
23:46
